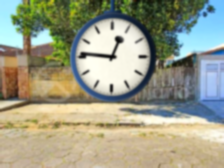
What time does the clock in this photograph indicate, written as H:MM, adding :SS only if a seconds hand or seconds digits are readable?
12:46
